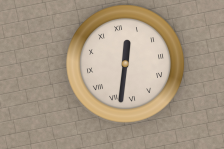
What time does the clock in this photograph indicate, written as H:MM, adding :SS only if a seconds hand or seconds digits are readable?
12:33
